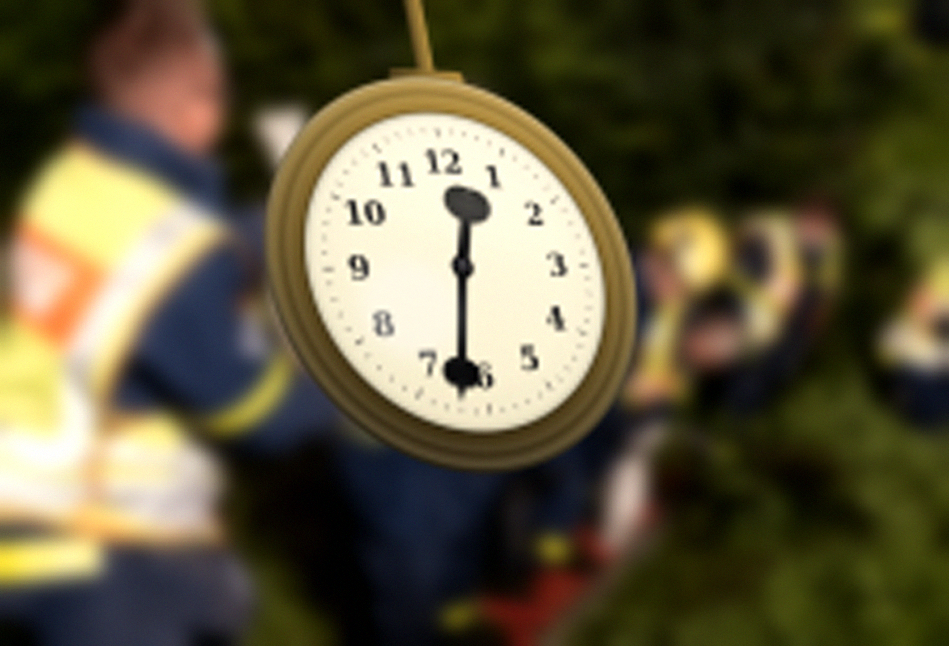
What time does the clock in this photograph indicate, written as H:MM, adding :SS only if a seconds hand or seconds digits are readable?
12:32
